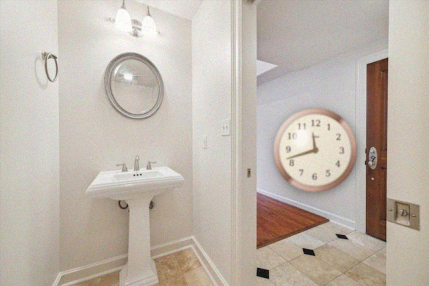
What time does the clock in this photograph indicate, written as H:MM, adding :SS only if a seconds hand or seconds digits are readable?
11:42
